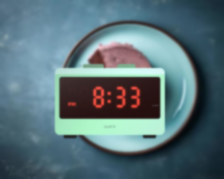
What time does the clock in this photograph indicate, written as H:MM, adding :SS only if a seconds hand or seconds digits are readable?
8:33
